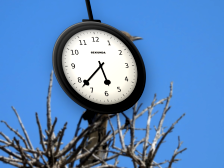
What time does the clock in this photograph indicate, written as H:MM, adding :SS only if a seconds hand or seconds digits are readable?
5:38
